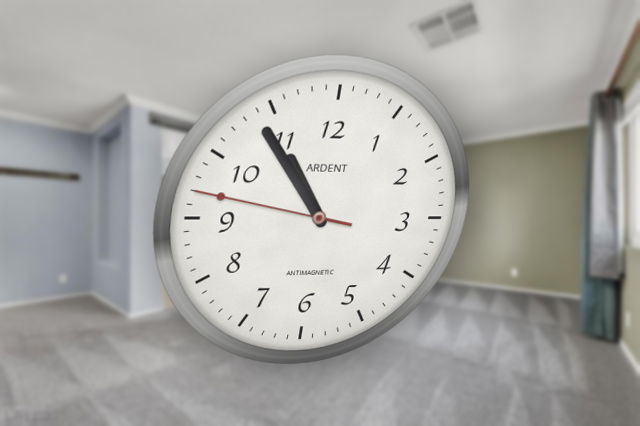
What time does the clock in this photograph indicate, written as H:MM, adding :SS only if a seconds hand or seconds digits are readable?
10:53:47
